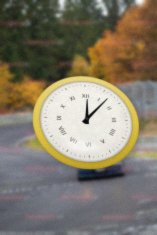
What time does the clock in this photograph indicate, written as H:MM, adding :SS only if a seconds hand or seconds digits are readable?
12:07
